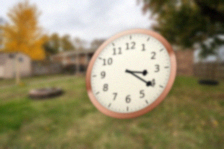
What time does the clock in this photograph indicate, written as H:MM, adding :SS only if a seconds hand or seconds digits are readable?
3:21
